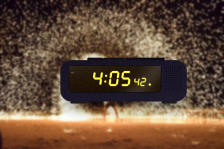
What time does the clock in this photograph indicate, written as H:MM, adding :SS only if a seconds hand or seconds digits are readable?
4:05:42
